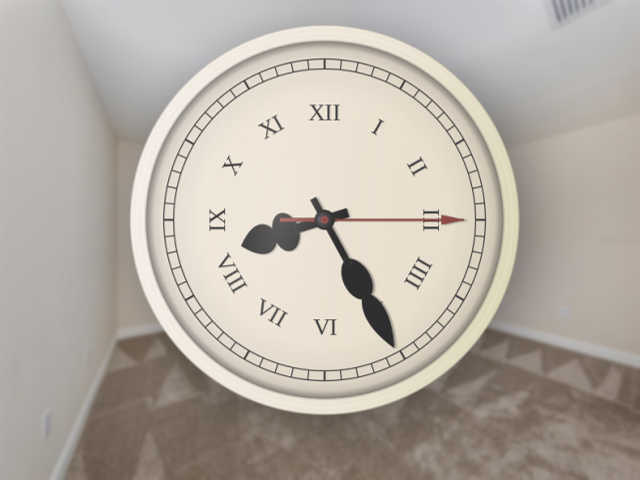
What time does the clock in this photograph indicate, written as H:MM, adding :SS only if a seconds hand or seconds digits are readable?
8:25:15
